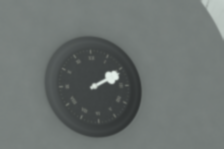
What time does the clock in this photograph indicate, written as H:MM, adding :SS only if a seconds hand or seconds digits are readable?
2:11
